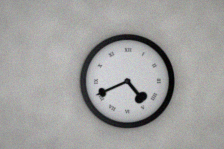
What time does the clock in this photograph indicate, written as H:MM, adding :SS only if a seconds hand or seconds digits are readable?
4:41
